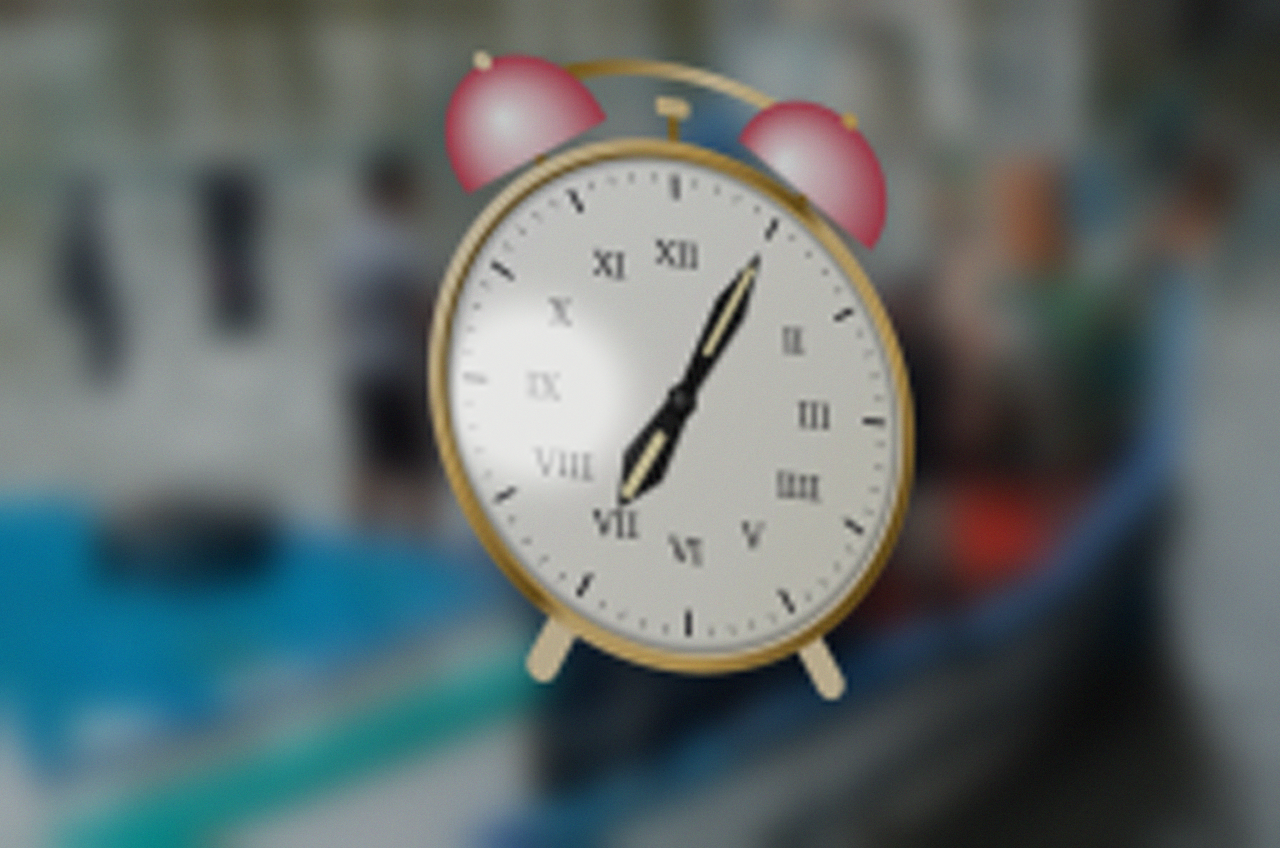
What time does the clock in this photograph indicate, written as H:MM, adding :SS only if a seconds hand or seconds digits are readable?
7:05
